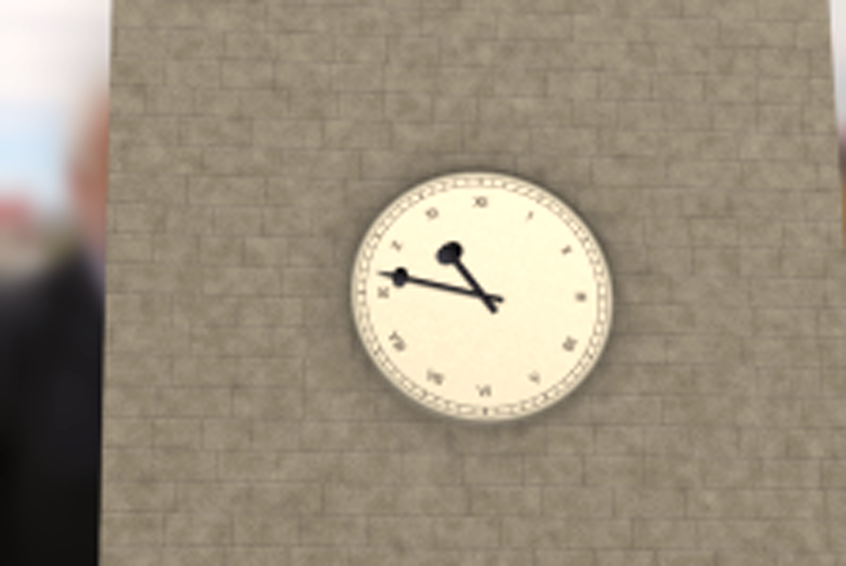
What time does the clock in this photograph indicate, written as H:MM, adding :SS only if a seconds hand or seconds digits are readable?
10:47
